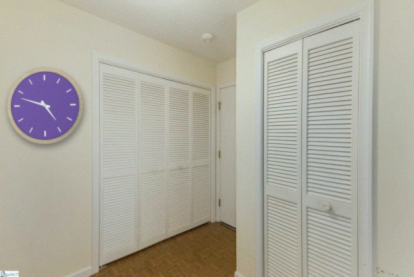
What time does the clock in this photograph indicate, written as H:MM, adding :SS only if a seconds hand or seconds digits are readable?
4:48
